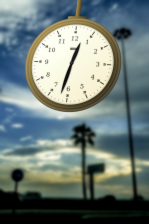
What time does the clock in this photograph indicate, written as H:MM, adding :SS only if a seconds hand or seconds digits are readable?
12:32
